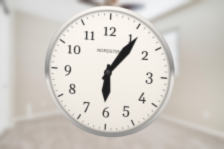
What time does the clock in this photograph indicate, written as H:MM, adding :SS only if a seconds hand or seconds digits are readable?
6:06
